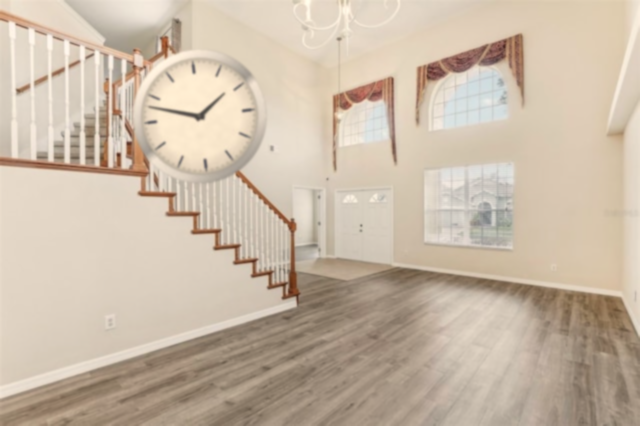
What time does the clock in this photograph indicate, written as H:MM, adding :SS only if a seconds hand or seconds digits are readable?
1:48
